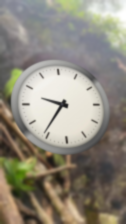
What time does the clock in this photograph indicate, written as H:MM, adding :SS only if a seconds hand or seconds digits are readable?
9:36
